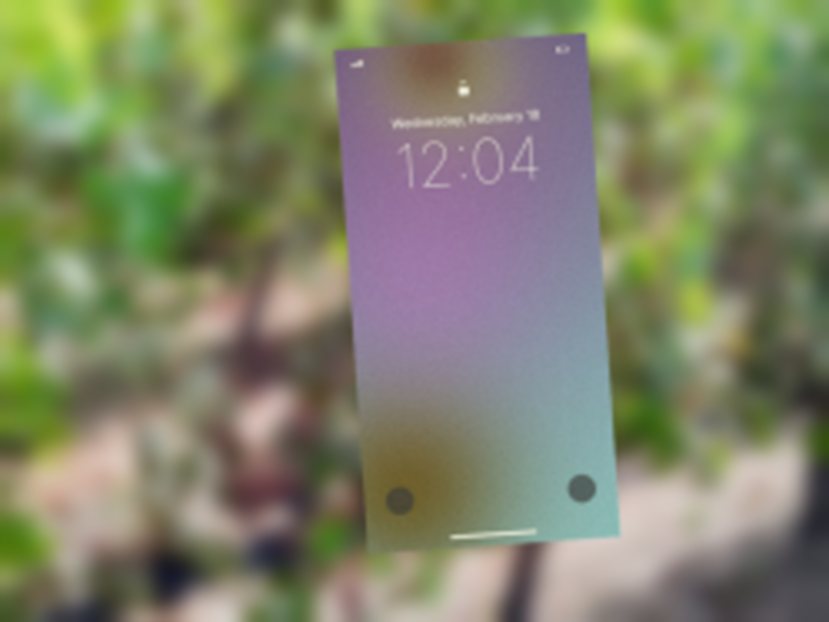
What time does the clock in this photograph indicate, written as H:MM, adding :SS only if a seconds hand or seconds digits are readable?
12:04
